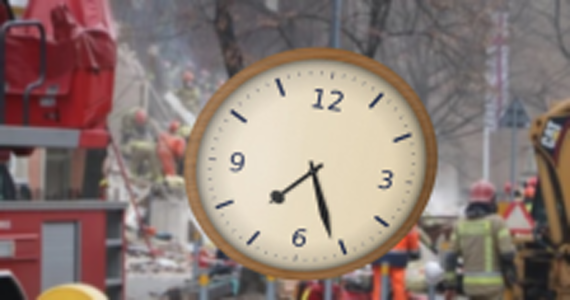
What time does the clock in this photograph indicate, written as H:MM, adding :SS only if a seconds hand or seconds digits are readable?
7:26
